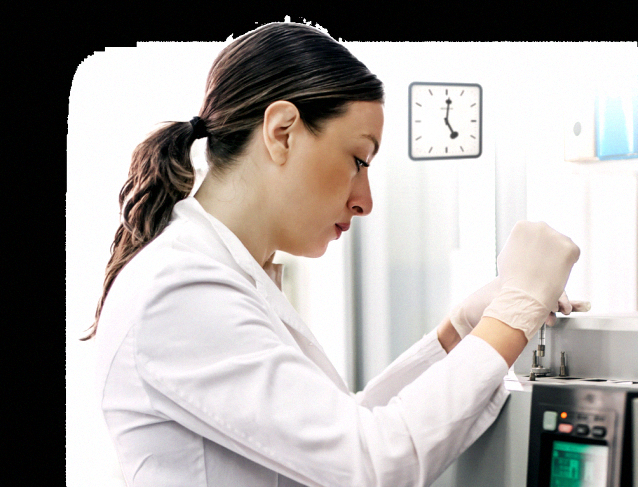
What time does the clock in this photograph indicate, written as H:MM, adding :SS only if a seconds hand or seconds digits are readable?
5:01
